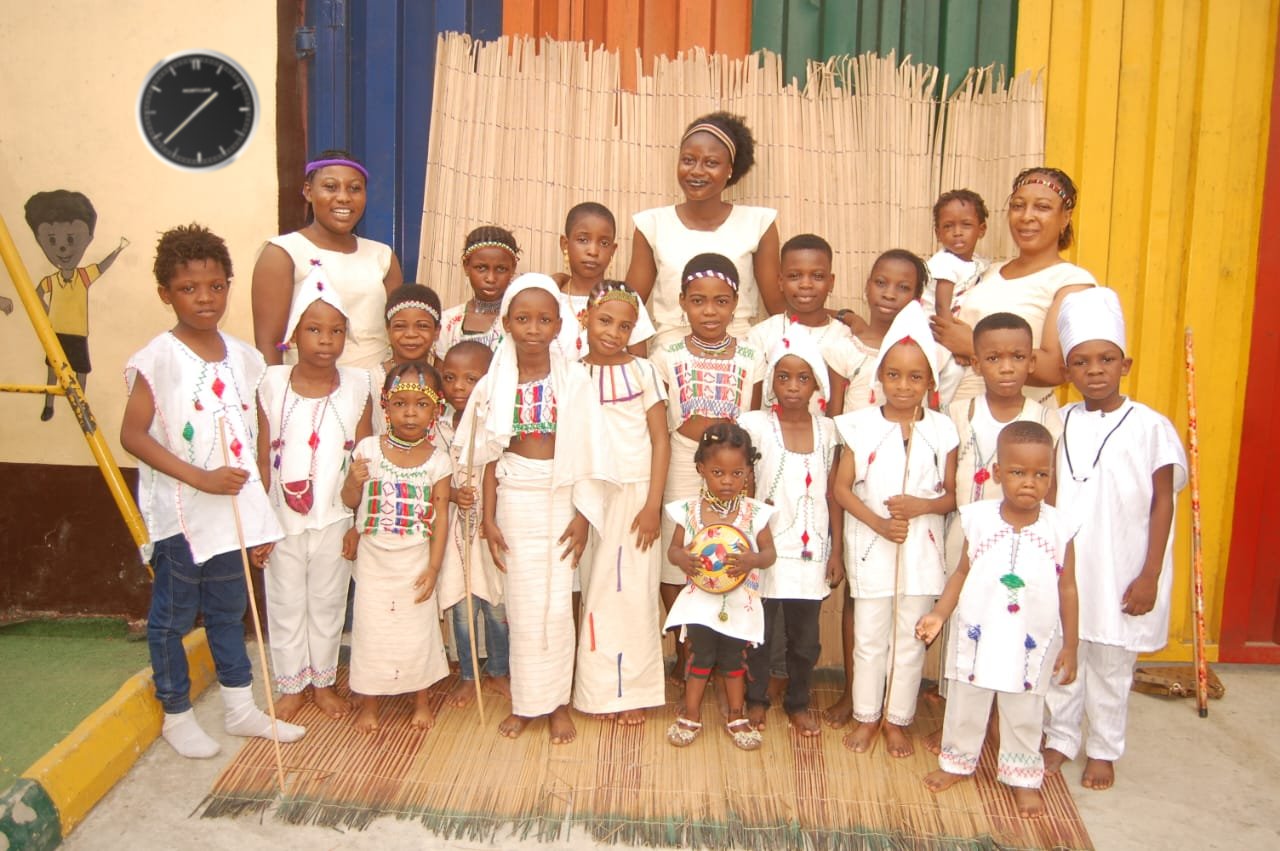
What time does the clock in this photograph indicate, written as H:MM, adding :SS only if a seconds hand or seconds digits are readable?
1:38
